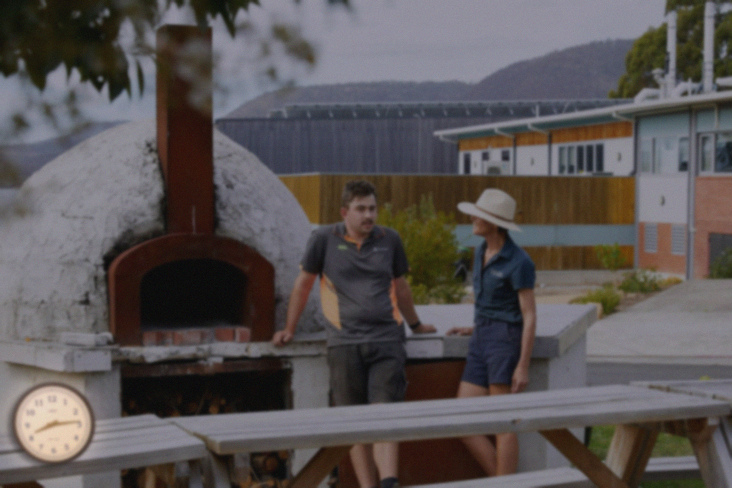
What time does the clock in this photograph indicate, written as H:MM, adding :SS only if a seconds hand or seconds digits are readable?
8:14
